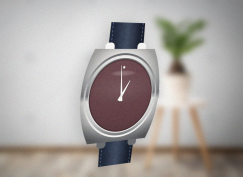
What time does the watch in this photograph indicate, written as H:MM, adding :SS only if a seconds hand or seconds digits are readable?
12:59
